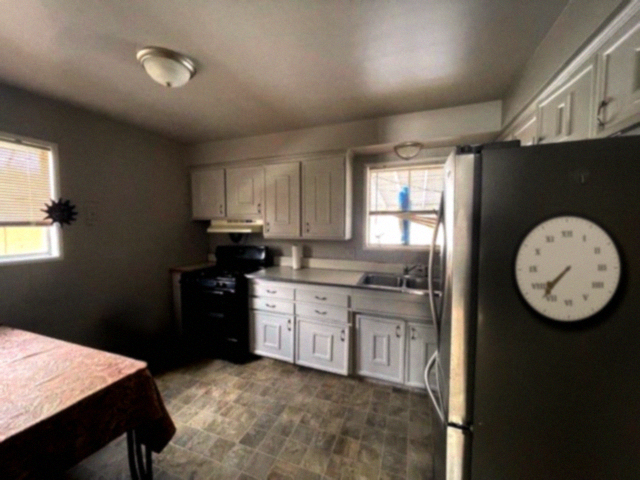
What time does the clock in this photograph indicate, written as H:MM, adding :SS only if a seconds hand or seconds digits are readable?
7:37
